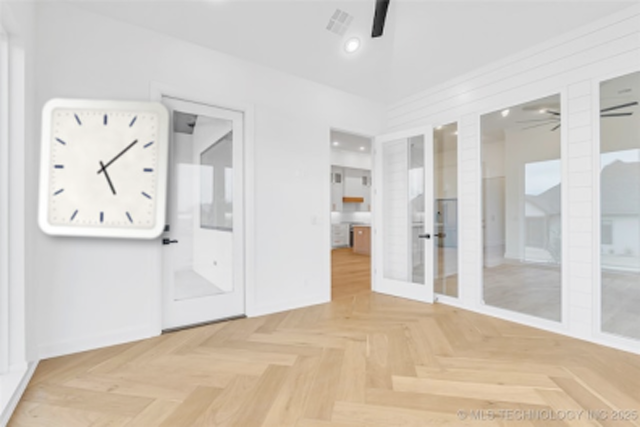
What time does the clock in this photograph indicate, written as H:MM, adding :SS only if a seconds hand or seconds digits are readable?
5:08
